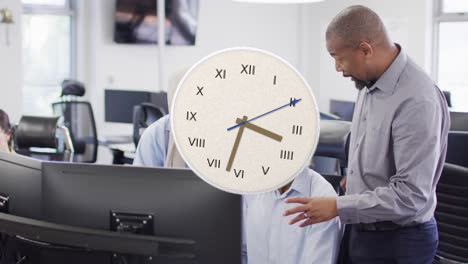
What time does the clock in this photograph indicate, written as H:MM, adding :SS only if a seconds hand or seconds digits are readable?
3:32:10
